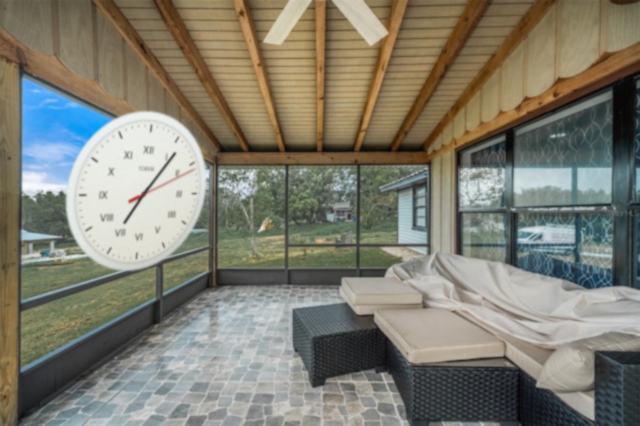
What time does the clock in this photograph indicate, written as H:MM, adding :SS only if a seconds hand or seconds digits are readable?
7:06:11
